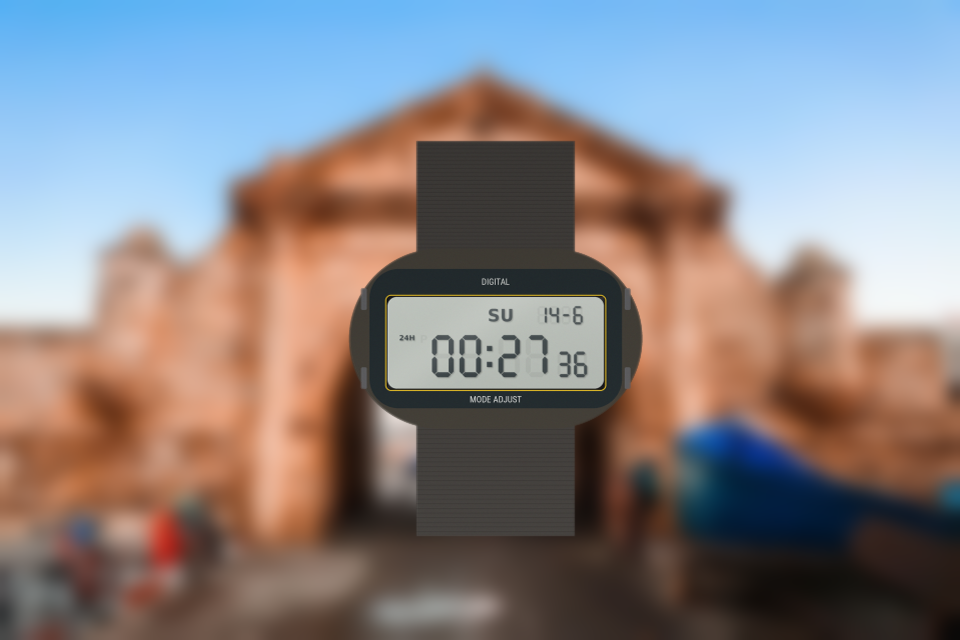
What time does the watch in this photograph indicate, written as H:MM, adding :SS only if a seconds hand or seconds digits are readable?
0:27:36
